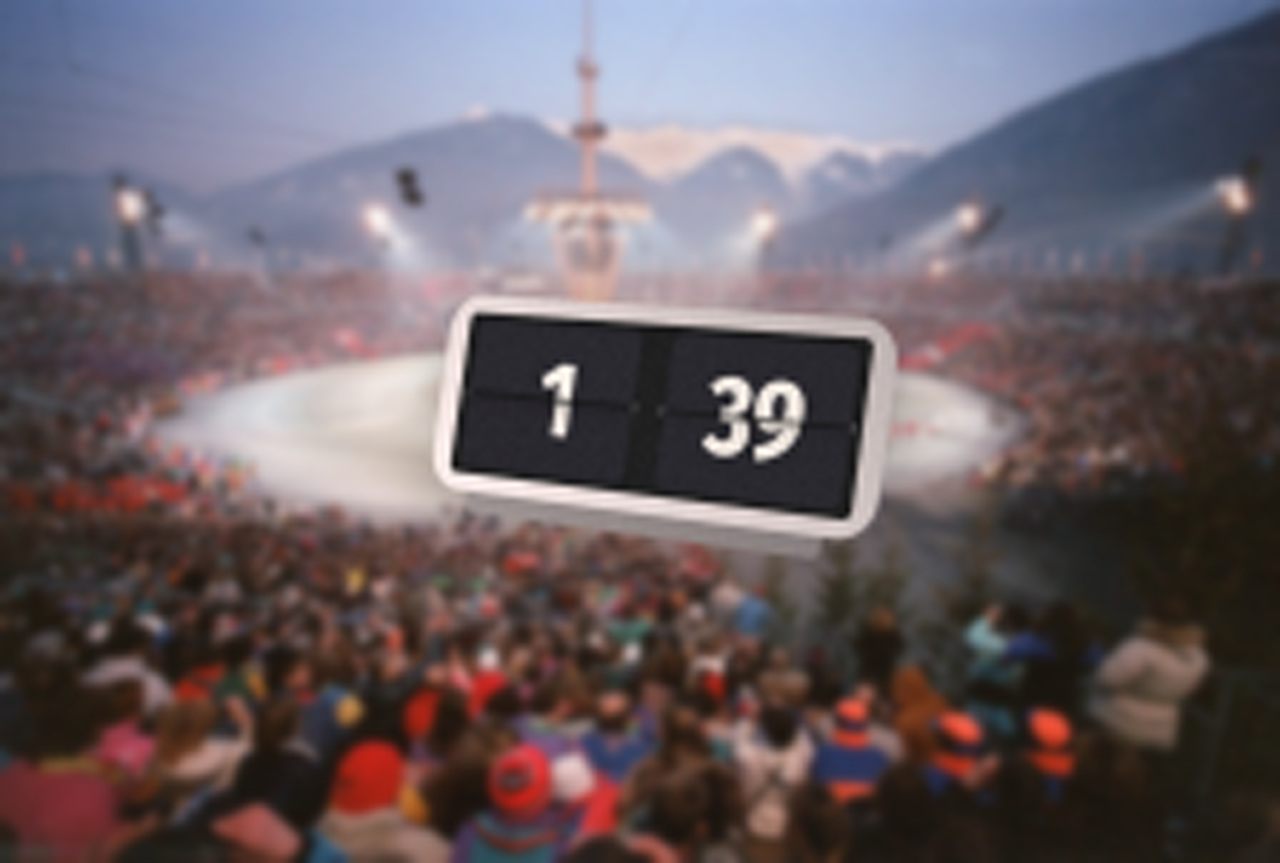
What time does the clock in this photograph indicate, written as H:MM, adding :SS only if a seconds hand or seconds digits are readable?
1:39
